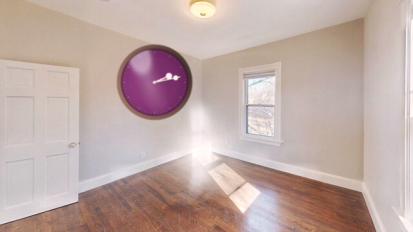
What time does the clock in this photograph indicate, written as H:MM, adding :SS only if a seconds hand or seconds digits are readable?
2:13
